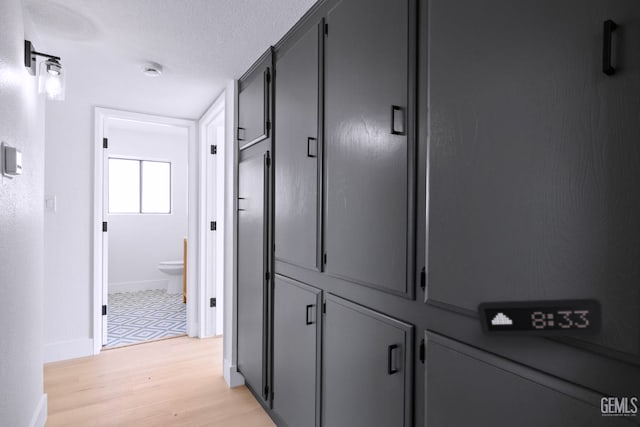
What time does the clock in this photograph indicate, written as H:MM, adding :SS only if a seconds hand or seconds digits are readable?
8:33
